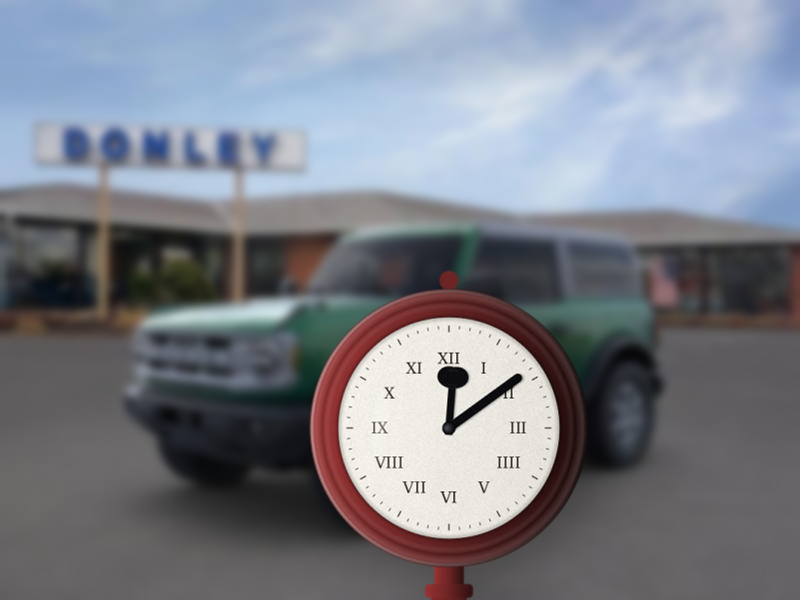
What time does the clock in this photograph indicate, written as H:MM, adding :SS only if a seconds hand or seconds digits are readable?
12:09
